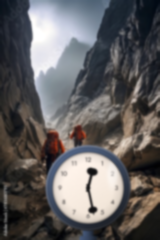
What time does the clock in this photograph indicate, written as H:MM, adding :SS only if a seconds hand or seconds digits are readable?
12:28
